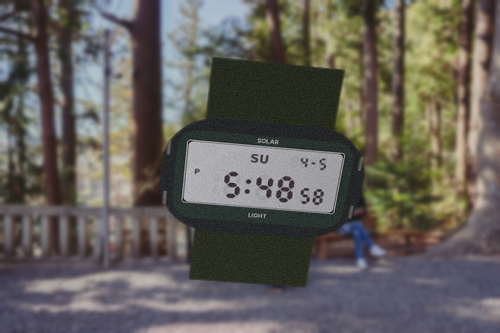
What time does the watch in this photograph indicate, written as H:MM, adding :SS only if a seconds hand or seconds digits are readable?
5:48:58
